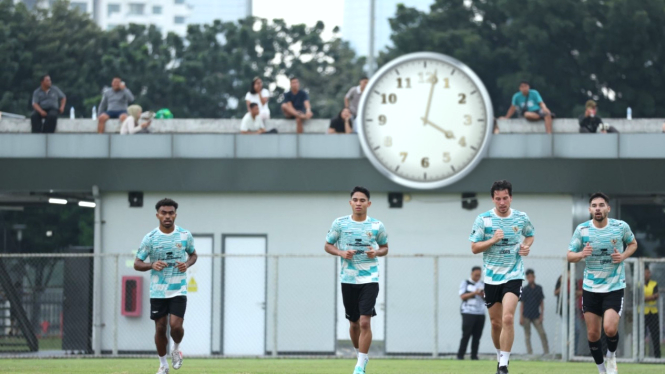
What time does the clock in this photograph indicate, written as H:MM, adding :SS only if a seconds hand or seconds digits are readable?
4:02
